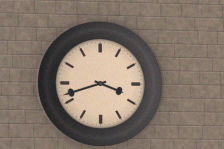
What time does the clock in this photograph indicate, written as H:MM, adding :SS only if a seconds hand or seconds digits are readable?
3:42
